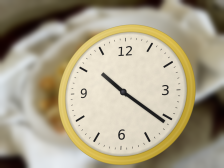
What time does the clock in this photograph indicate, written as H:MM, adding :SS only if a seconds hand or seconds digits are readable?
10:21
